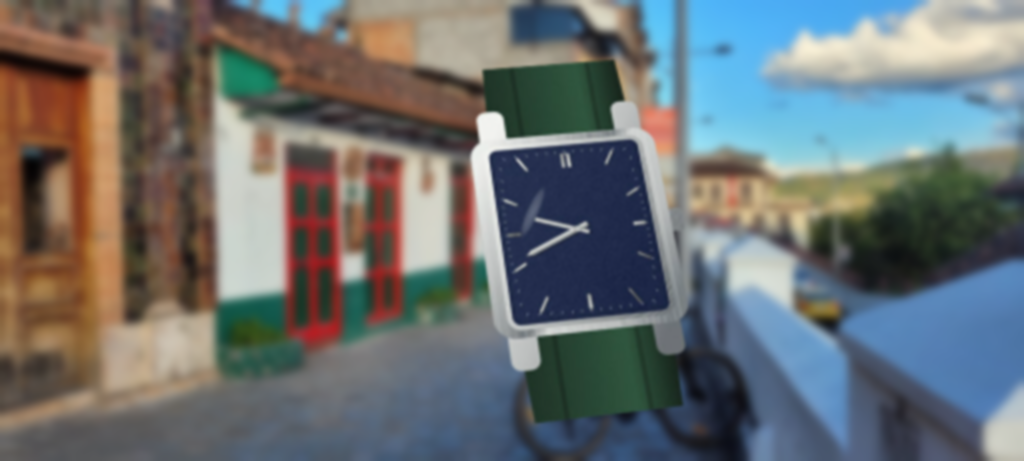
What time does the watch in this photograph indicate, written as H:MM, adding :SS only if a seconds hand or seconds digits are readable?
9:41
